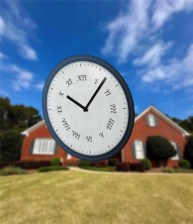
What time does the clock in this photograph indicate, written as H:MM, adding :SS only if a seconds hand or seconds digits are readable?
10:07
